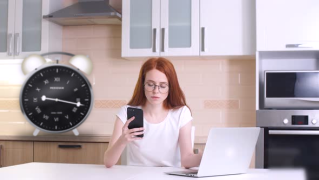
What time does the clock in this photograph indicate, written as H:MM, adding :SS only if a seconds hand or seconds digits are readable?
9:17
